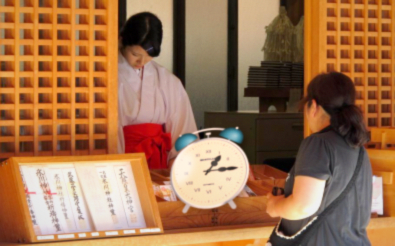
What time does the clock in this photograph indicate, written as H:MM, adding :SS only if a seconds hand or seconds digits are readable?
1:15
